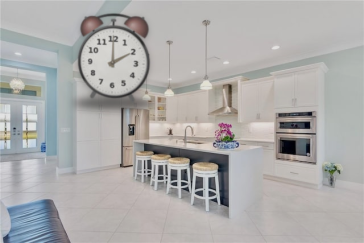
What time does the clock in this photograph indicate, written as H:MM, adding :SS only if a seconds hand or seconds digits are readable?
2:00
